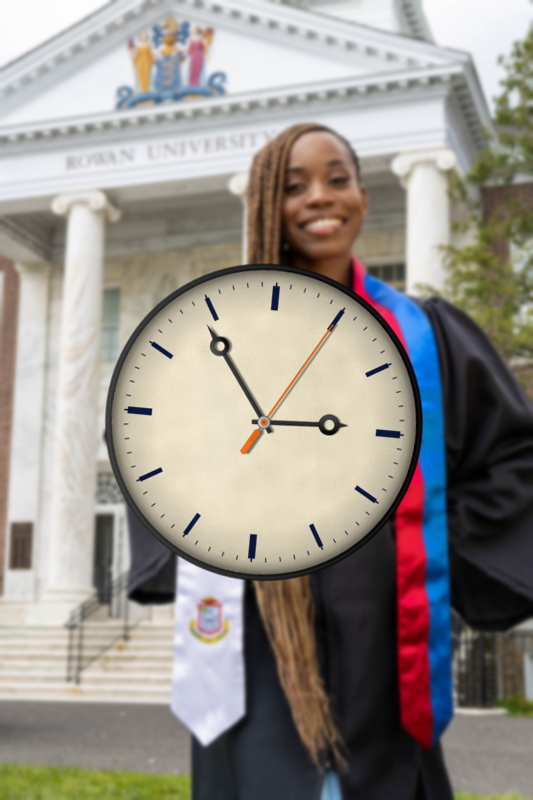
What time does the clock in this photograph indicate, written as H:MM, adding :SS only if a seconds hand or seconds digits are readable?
2:54:05
